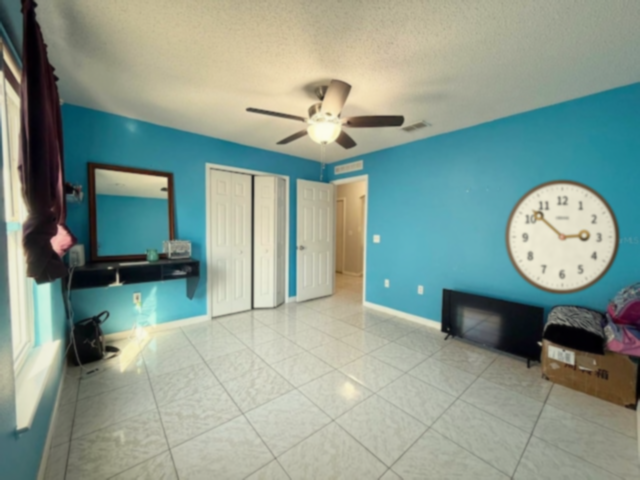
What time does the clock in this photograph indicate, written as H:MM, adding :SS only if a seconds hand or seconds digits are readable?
2:52
